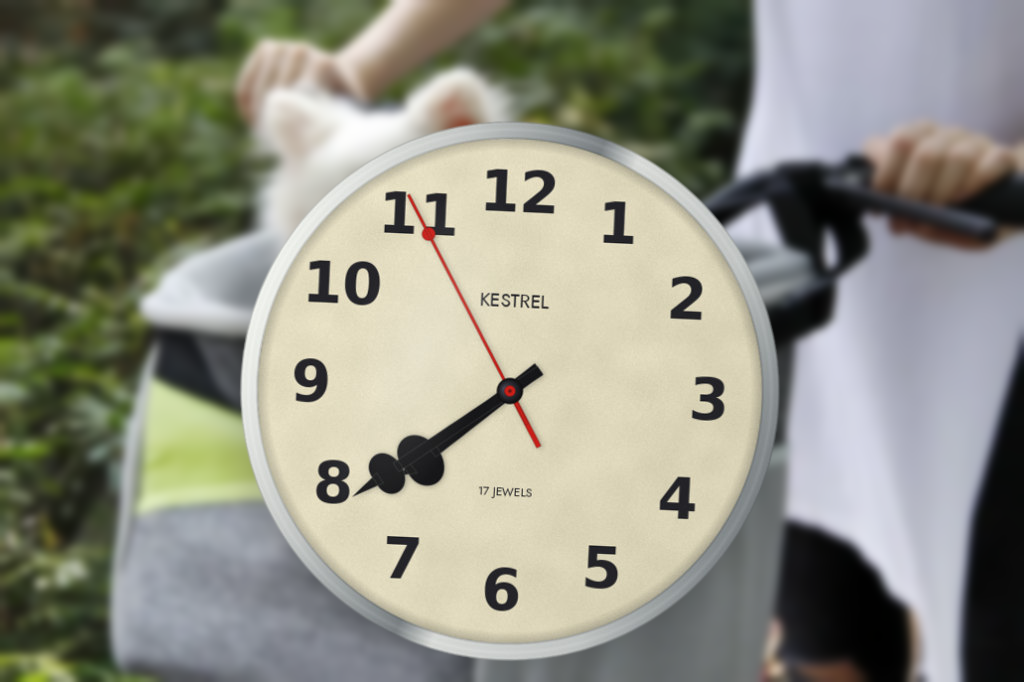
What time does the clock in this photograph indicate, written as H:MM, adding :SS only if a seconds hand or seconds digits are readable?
7:38:55
